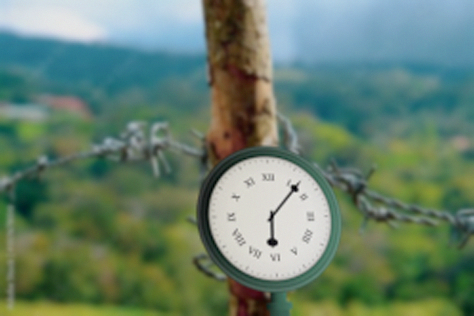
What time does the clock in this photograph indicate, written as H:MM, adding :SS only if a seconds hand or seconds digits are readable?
6:07
